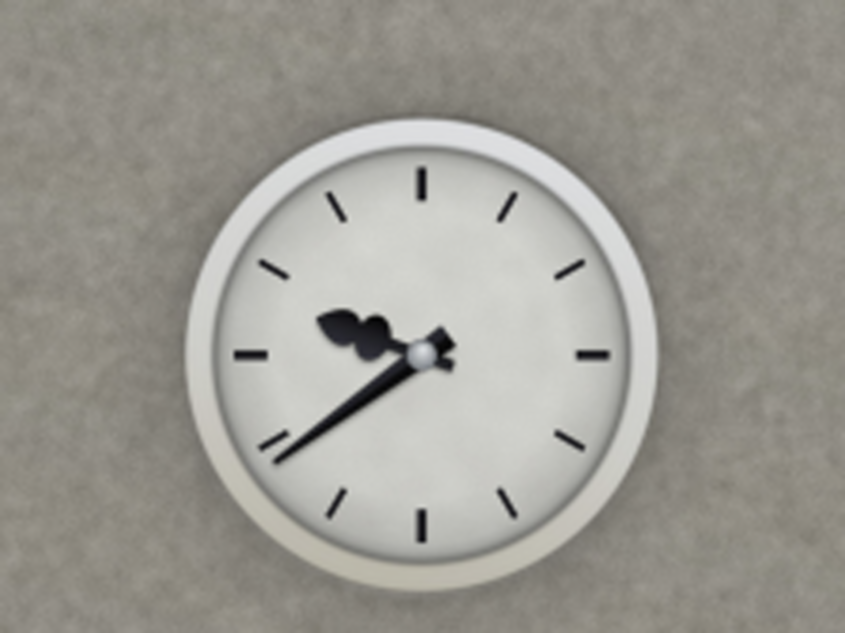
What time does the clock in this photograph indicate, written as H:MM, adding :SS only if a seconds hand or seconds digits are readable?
9:39
